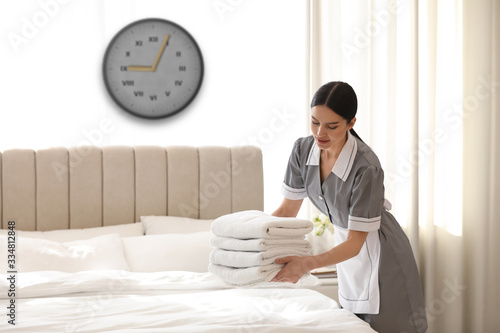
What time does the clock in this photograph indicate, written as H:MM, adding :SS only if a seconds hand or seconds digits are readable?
9:04
